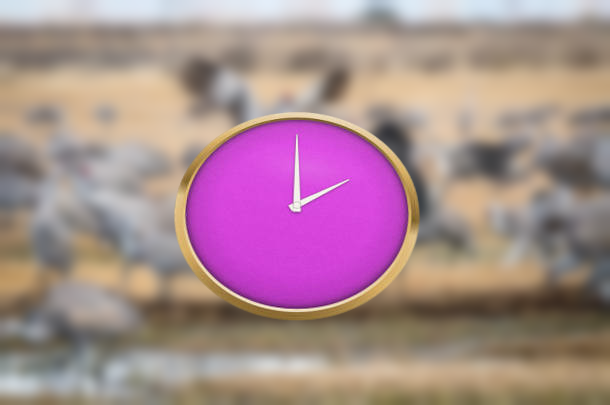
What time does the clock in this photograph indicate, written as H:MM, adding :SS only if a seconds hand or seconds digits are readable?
2:00
